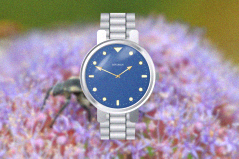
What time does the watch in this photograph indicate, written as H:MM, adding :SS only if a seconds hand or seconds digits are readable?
1:49
